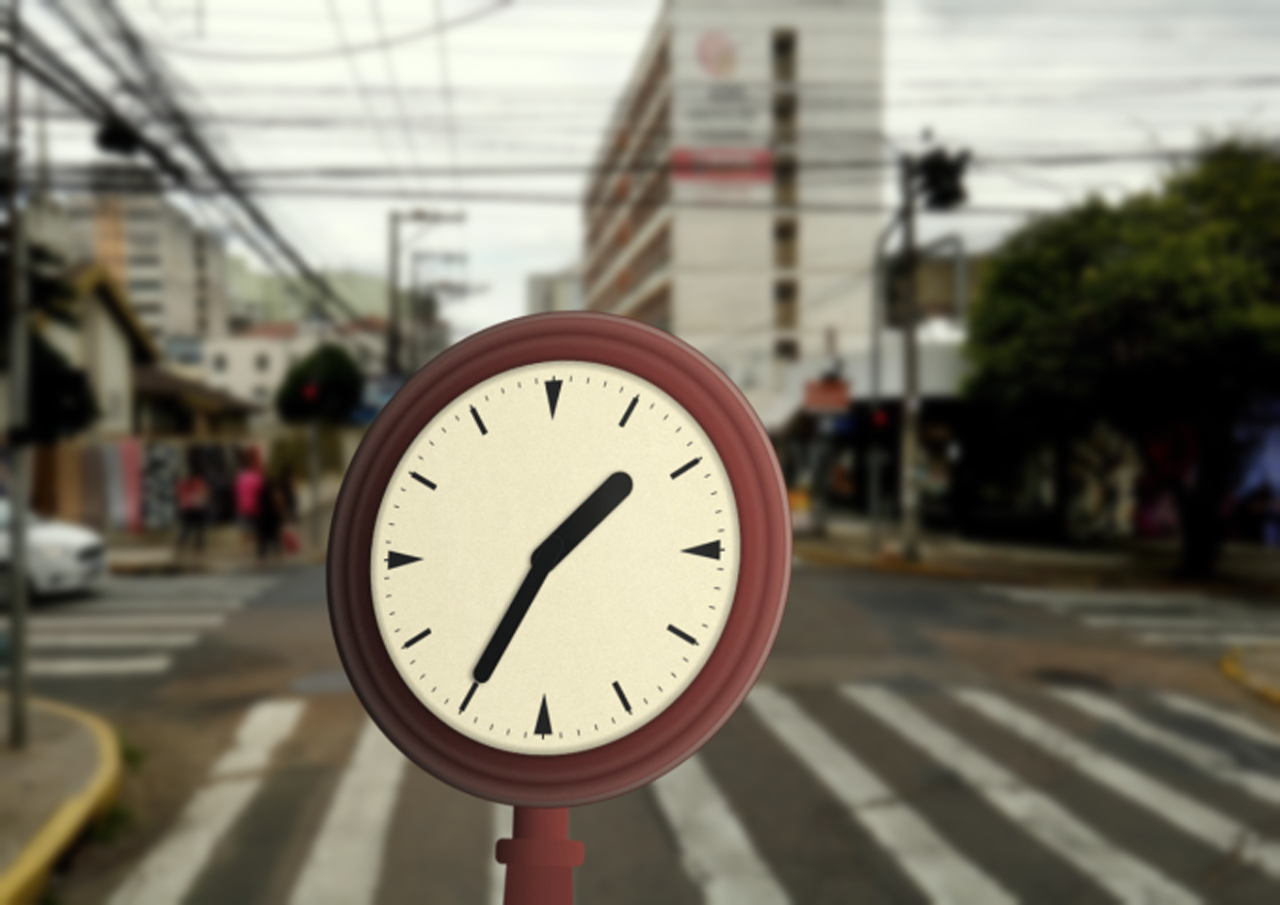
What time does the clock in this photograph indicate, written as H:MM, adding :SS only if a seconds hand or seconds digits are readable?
1:35
